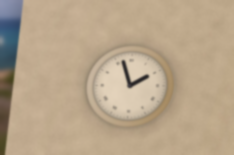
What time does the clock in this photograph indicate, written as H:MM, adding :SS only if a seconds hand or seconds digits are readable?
1:57
